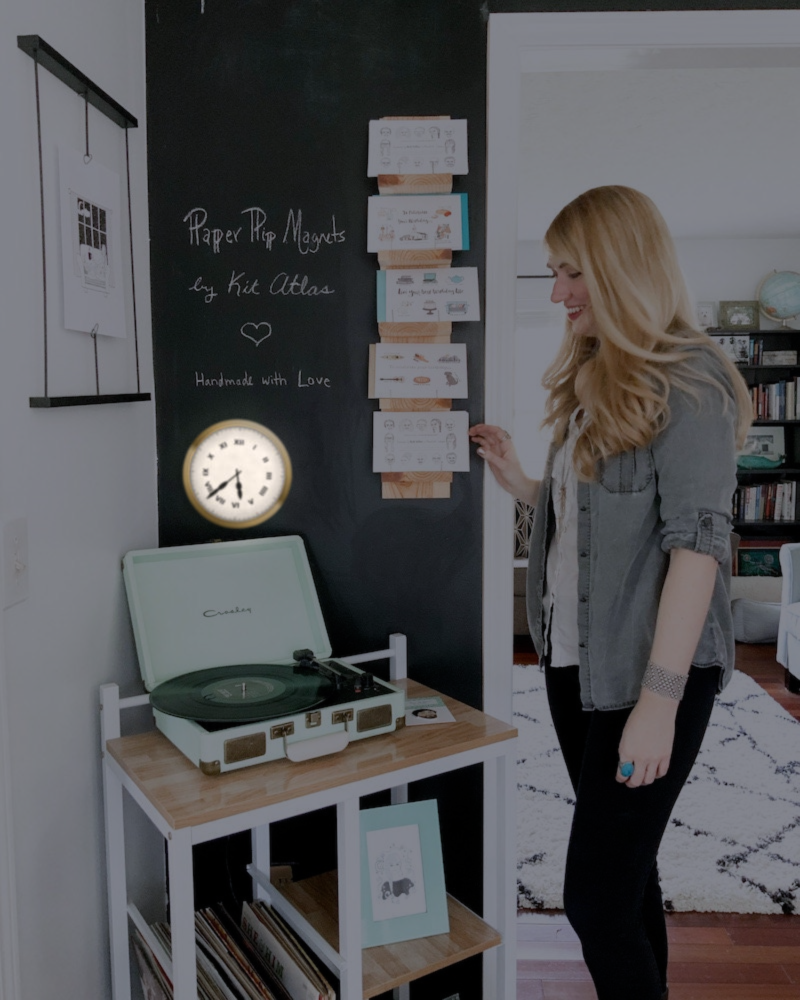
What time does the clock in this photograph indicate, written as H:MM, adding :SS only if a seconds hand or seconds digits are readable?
5:38
